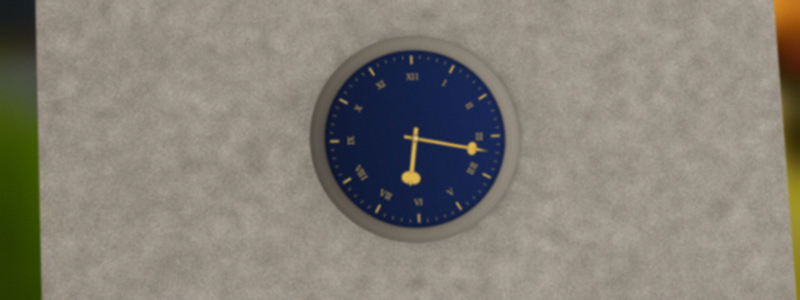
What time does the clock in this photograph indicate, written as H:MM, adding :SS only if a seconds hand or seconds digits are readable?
6:17
